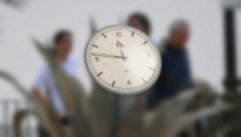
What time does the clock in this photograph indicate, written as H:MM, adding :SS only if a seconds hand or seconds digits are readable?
11:47
